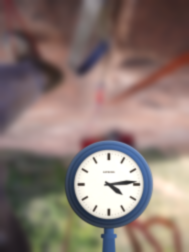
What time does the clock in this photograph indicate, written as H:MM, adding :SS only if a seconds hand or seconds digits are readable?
4:14
